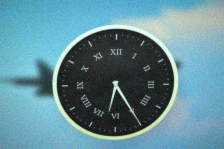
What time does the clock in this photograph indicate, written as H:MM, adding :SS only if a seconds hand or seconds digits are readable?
6:25
